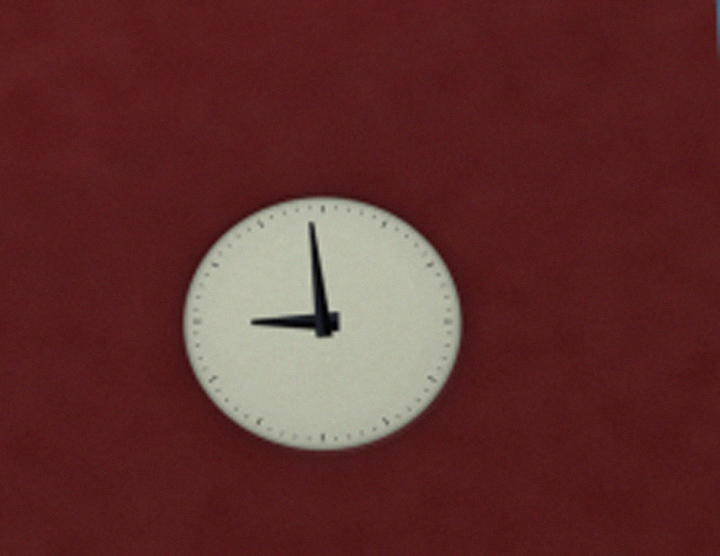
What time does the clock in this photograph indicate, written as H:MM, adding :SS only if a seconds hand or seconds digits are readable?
8:59
